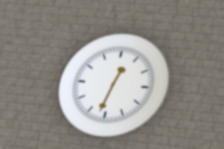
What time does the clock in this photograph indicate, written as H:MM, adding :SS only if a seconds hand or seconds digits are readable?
12:32
